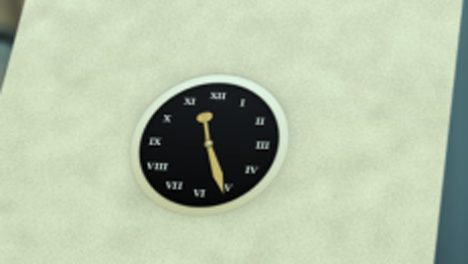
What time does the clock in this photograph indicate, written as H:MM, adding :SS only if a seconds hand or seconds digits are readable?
11:26
